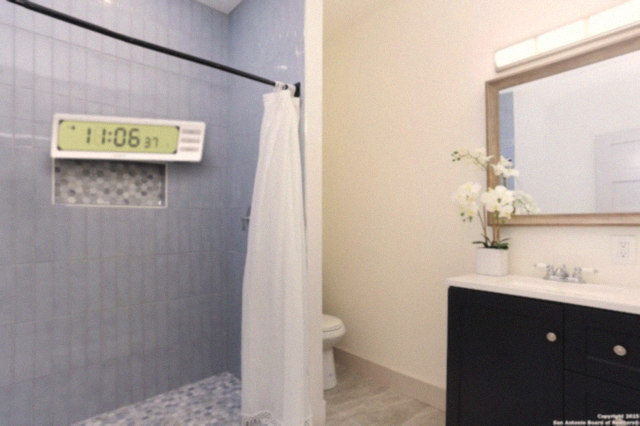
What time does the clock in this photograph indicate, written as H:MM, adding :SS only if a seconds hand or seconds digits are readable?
11:06
